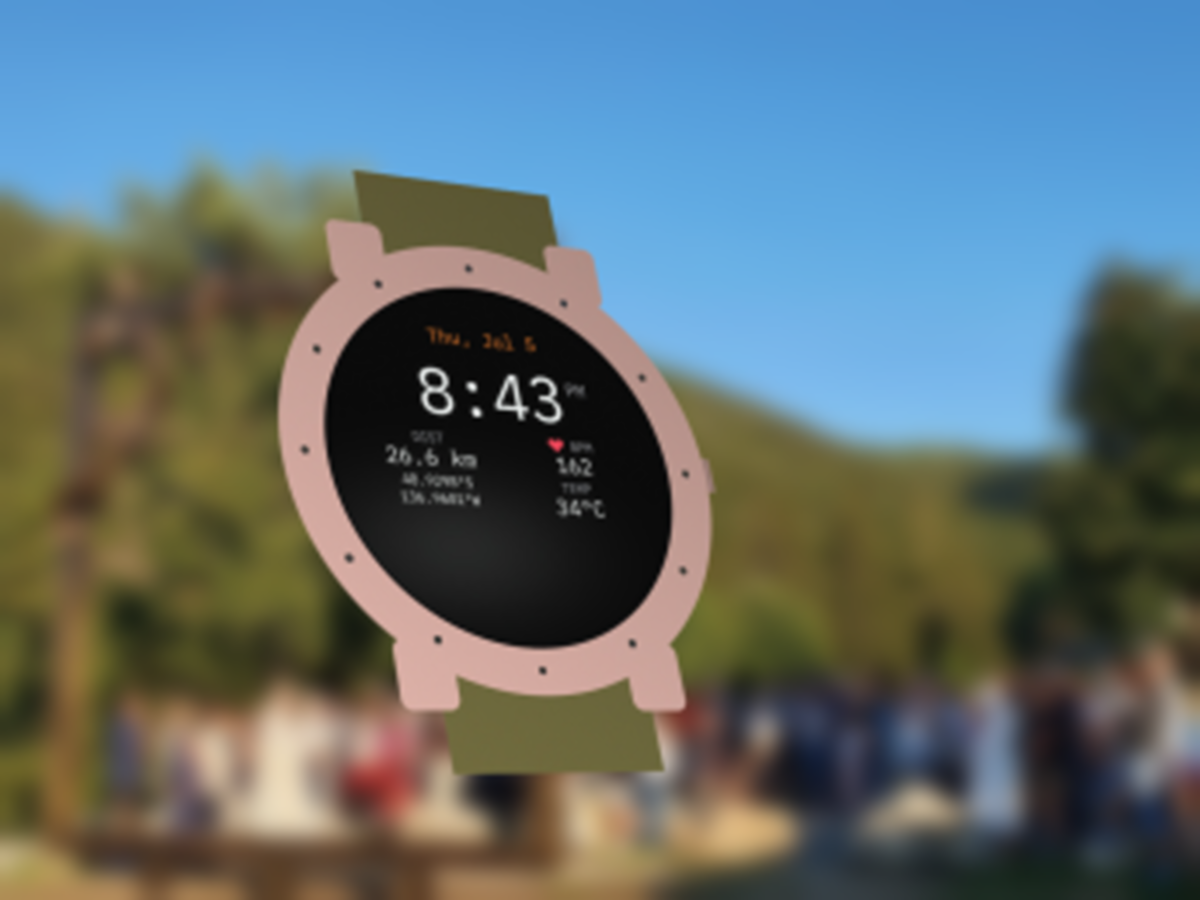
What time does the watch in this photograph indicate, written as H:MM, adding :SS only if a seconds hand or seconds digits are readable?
8:43
